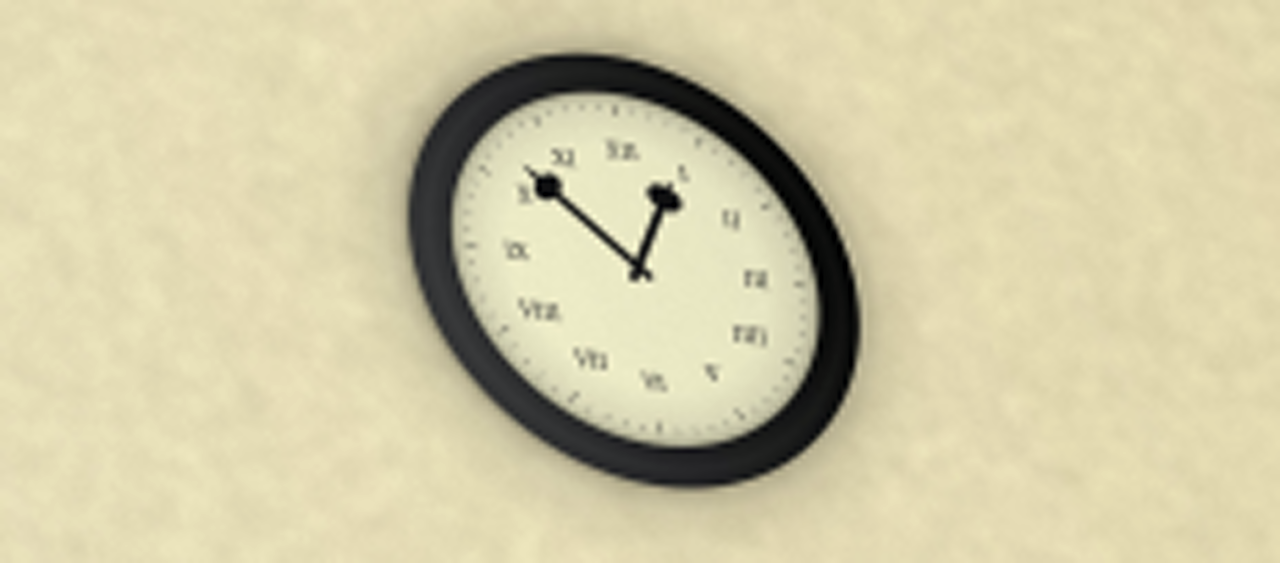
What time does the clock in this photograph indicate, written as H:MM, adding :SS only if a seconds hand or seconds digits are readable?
12:52
